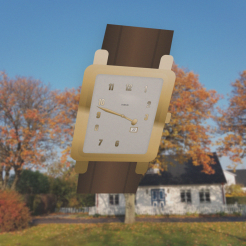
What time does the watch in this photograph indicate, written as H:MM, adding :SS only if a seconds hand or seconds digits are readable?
3:48
